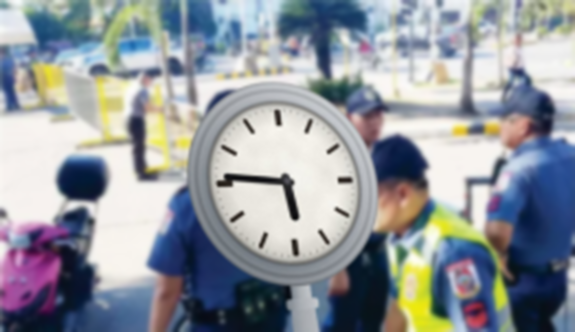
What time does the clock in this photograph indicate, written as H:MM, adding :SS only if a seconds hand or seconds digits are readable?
5:46
